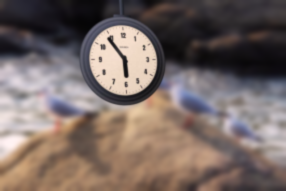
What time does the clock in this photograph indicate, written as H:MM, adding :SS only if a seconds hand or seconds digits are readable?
5:54
